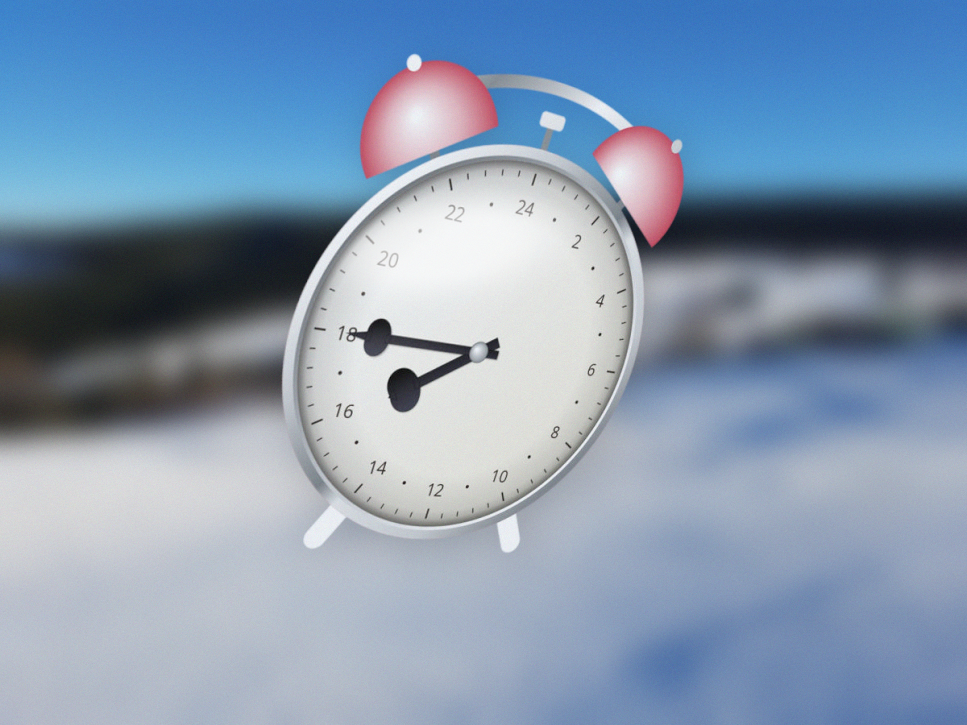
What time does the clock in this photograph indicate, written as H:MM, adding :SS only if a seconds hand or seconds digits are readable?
15:45
